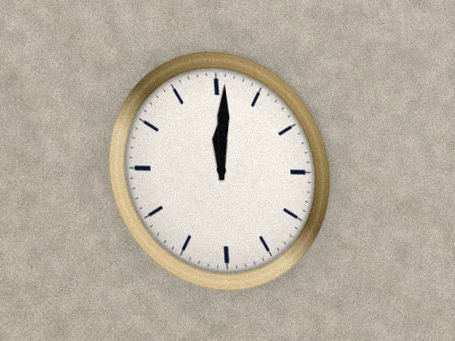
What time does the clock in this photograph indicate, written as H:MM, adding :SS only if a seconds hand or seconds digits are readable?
12:01
